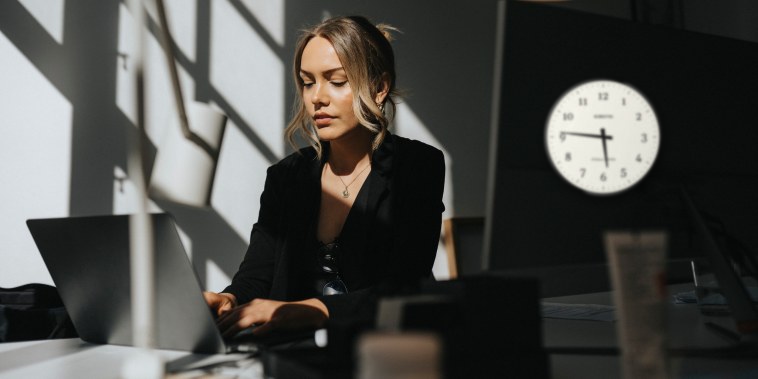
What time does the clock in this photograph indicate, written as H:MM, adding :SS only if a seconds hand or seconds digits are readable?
5:46
